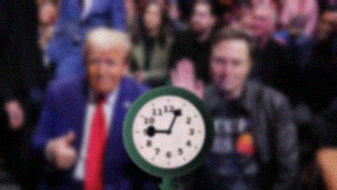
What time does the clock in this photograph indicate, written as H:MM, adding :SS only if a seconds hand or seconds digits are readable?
9:04
